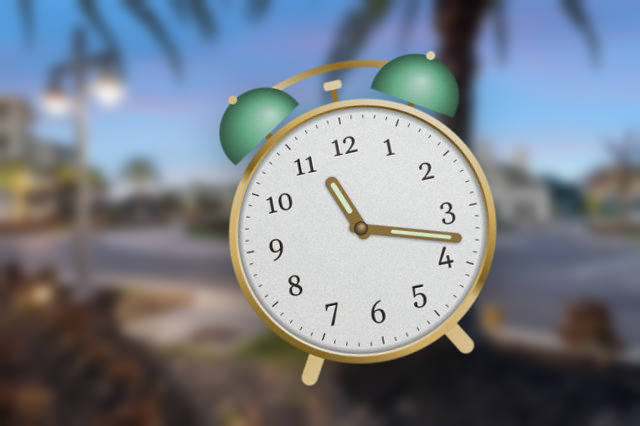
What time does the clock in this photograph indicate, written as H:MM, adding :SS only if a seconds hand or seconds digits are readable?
11:18
